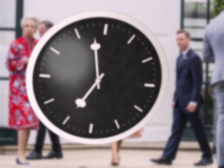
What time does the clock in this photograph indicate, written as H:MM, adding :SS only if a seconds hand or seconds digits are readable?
6:58
